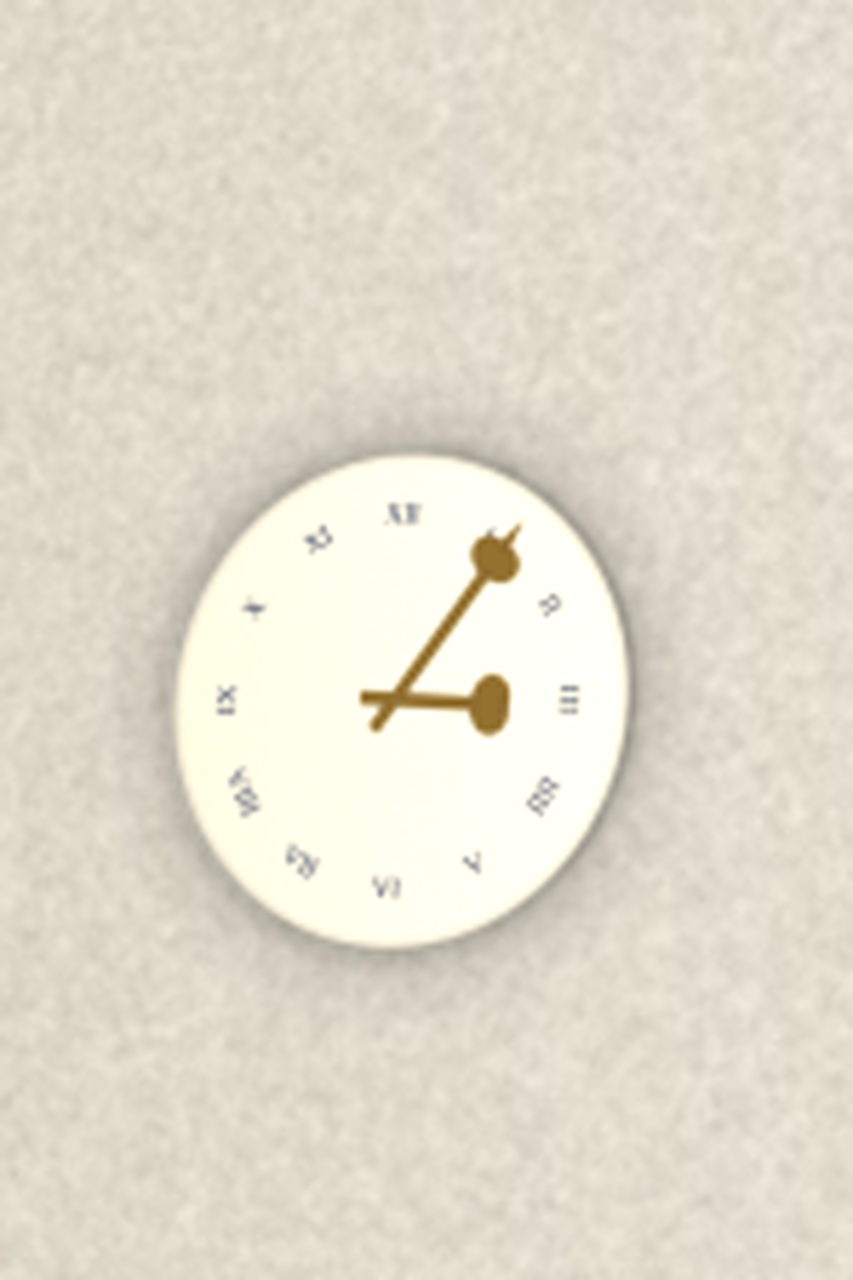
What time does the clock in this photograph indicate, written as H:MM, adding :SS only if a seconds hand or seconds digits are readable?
3:06
